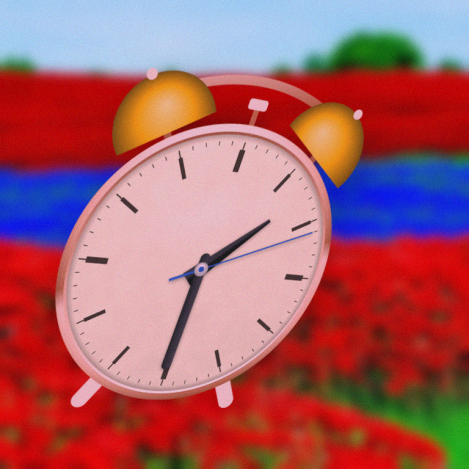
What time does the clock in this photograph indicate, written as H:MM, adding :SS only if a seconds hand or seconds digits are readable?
1:30:11
